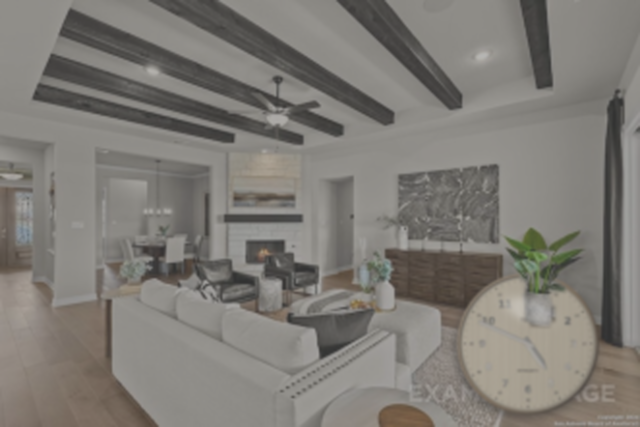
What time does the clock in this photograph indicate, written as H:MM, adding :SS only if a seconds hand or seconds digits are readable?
4:49
